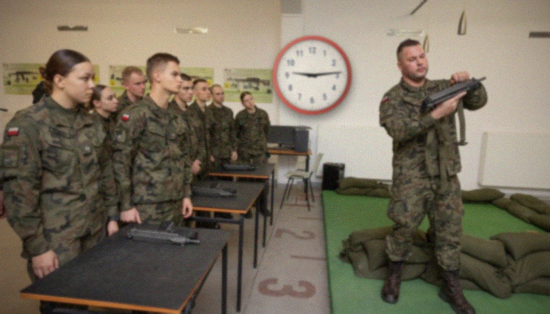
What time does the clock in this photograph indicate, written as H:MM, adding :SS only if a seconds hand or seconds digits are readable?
9:14
